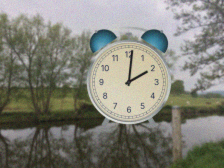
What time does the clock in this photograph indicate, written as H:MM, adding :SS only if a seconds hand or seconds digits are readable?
2:01
